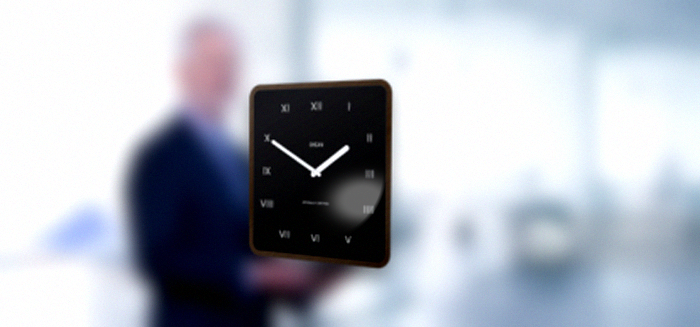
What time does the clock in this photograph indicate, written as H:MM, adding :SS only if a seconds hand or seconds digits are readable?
1:50
